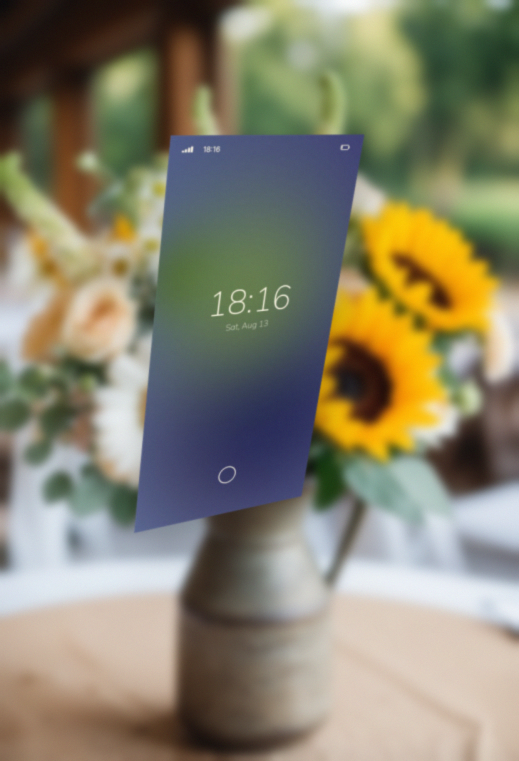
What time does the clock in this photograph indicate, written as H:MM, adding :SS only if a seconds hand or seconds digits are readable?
18:16
